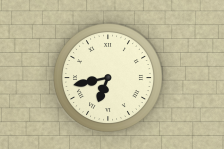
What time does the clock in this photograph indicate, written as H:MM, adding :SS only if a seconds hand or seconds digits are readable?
6:43
